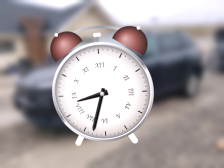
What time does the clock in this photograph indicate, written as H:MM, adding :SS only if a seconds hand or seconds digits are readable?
8:33
